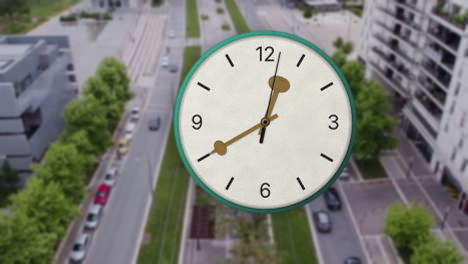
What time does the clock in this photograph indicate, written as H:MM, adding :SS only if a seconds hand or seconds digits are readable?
12:40:02
